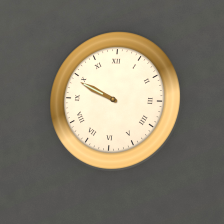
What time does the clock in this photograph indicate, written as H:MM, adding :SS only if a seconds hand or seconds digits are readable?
9:49
